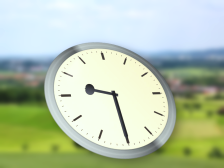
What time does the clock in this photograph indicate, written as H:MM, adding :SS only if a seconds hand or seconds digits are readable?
9:30
